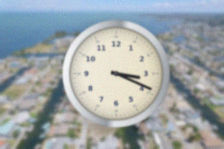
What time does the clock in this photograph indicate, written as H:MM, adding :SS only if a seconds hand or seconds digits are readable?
3:19
